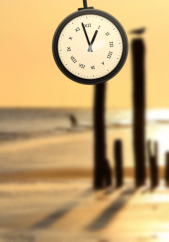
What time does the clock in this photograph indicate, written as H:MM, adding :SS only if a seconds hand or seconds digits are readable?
12:58
